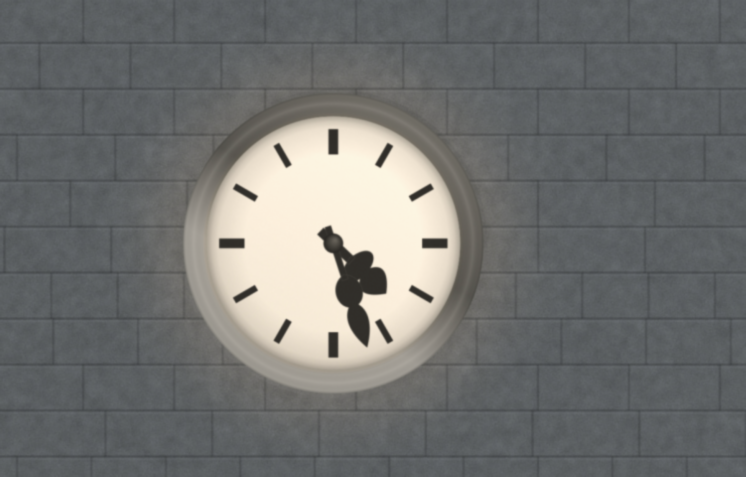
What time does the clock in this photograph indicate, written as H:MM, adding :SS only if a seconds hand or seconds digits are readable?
4:27
